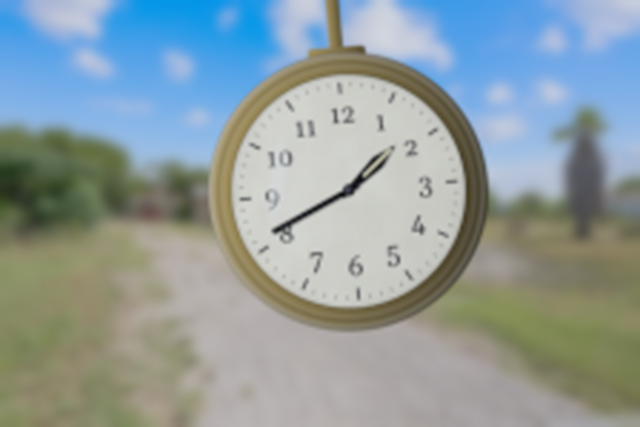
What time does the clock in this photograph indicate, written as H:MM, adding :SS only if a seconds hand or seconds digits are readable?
1:41
